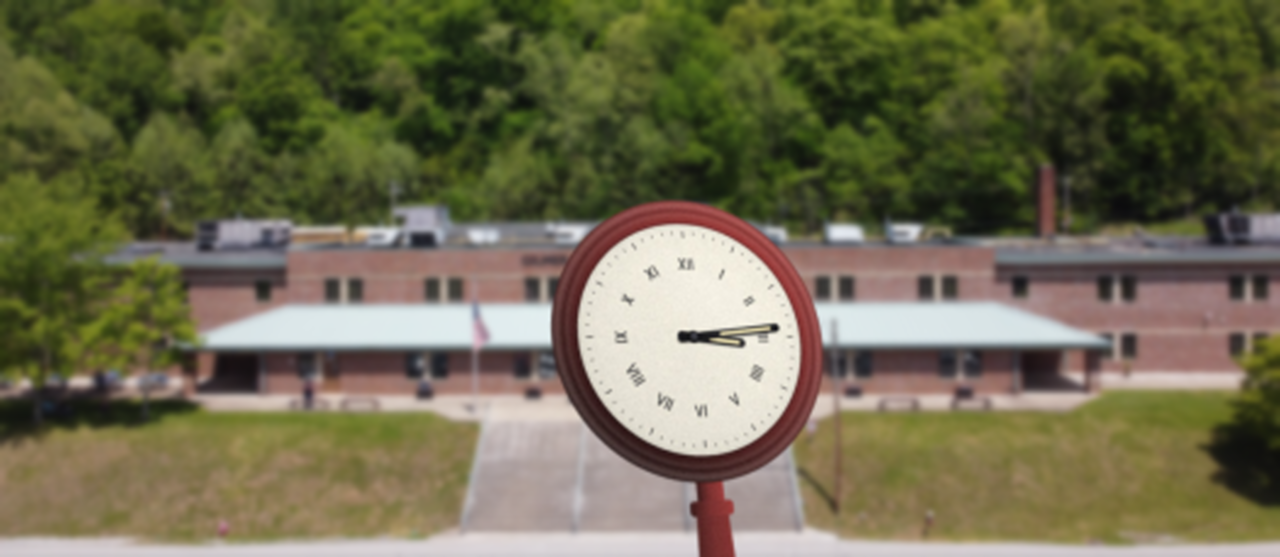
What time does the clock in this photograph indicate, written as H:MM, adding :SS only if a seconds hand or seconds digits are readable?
3:14
